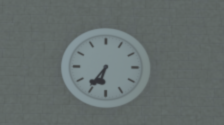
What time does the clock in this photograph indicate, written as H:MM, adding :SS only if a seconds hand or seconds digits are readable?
6:36
